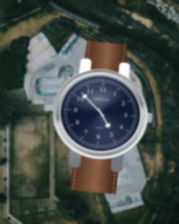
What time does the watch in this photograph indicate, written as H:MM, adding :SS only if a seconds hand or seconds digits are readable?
4:52
